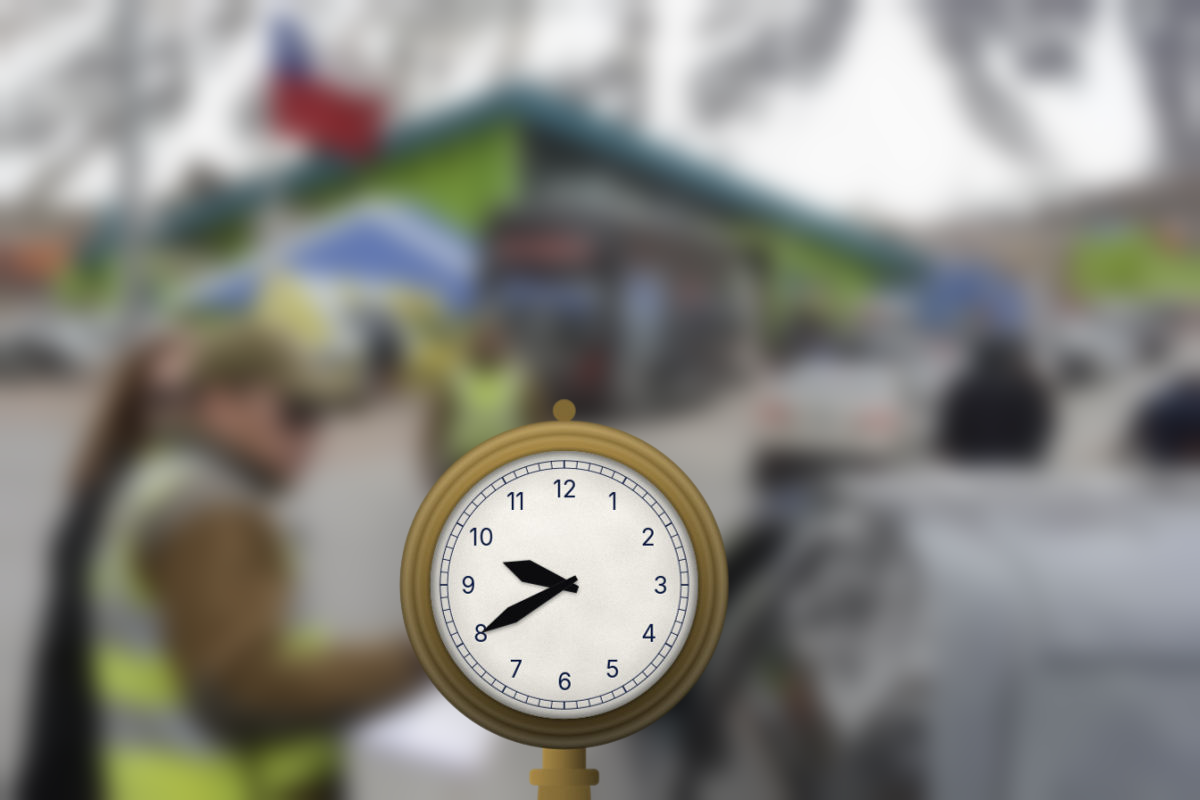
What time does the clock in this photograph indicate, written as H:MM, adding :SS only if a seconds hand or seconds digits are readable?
9:40
